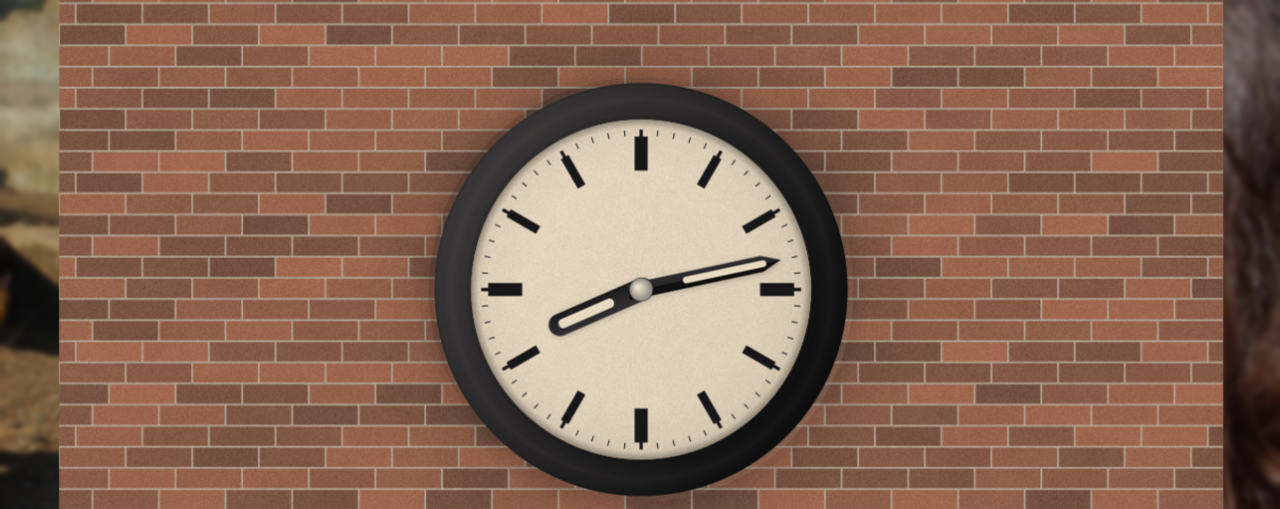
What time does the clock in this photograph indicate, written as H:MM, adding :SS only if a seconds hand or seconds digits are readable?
8:13
